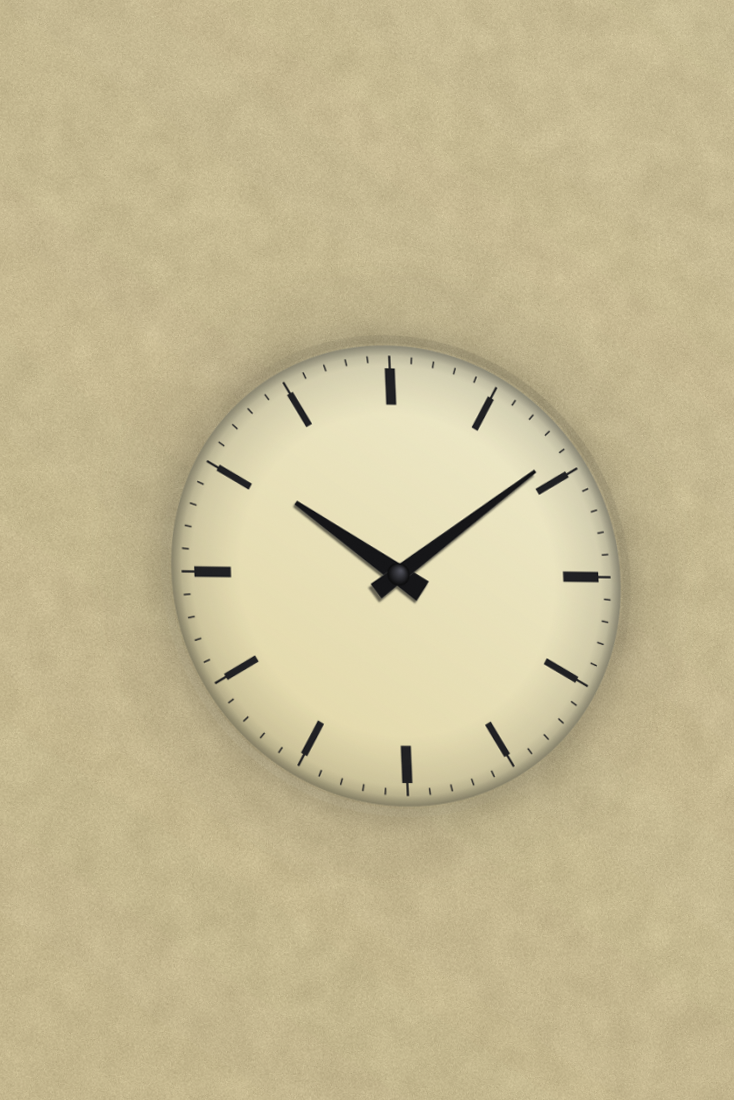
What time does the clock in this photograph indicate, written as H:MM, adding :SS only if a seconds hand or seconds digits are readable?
10:09
